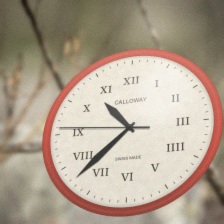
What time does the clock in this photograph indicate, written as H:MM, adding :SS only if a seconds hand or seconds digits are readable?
10:37:46
